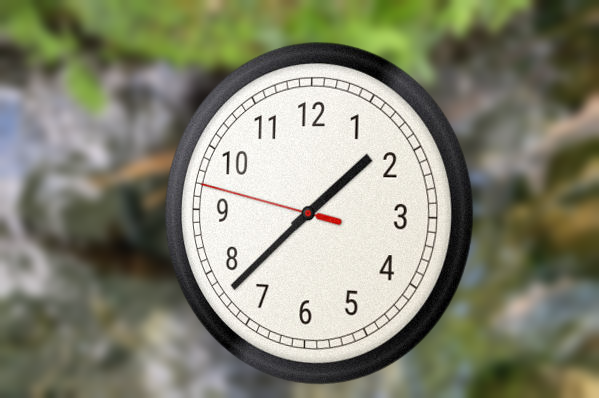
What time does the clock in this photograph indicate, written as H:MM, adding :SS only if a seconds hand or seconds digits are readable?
1:37:47
